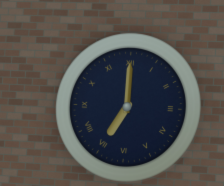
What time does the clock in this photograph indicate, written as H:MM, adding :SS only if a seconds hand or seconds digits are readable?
7:00
